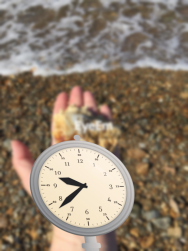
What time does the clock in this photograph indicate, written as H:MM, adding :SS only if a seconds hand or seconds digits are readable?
9:38
